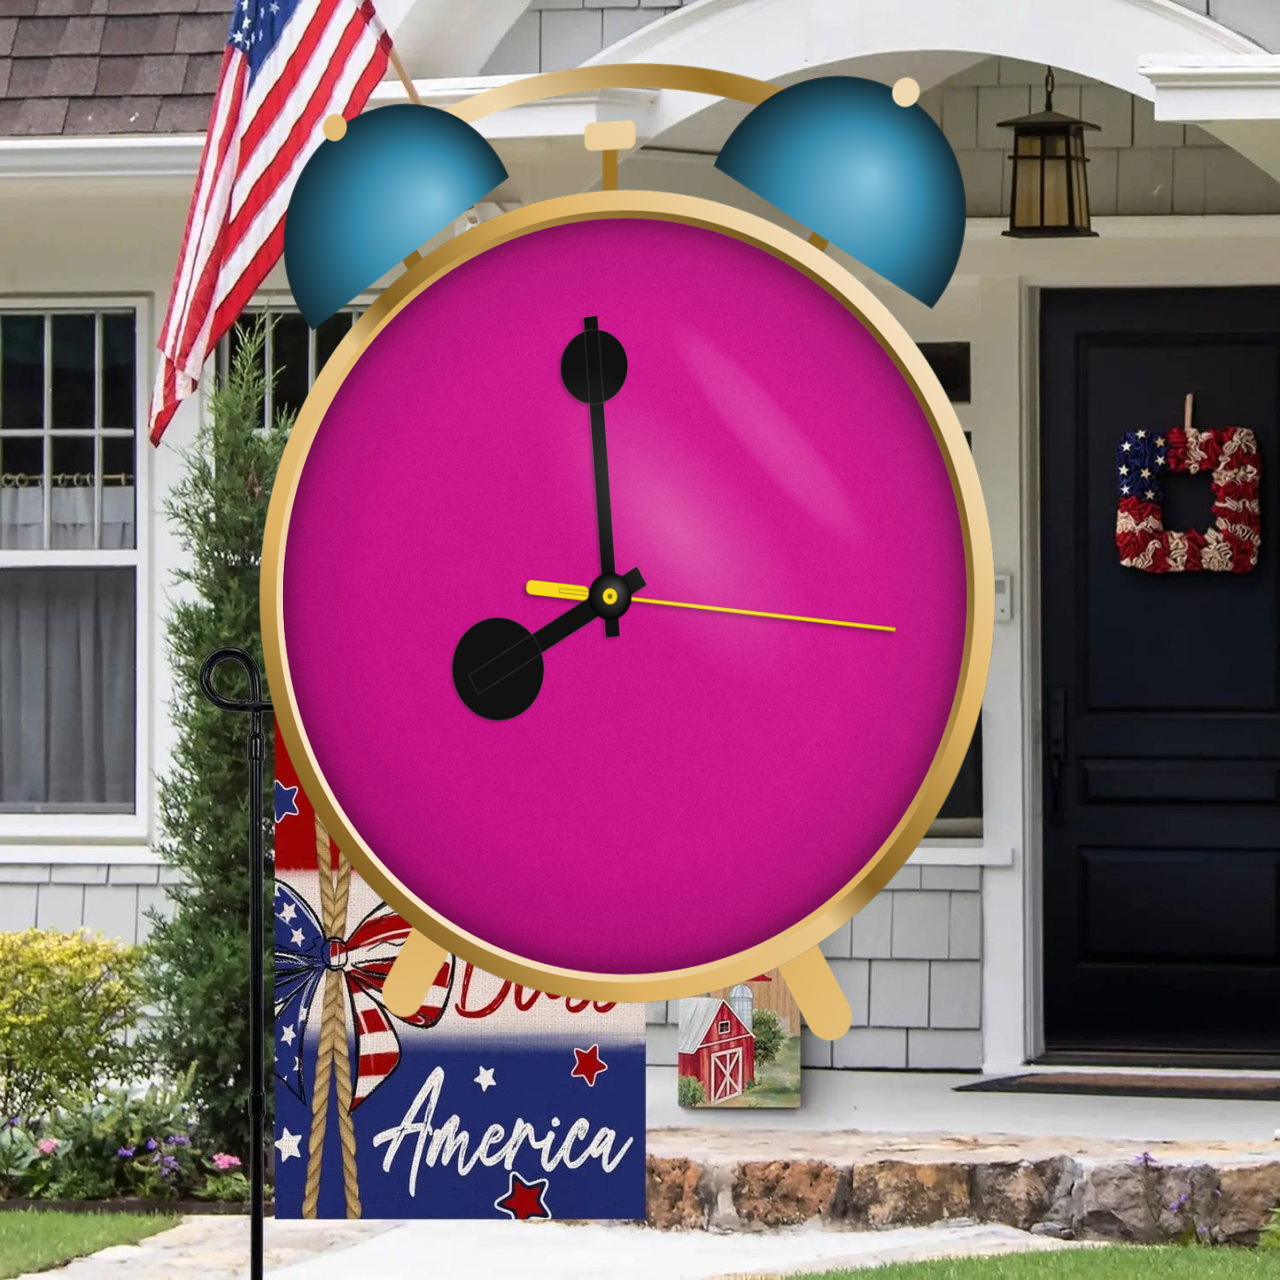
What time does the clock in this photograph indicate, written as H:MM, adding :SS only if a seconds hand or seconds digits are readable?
7:59:16
